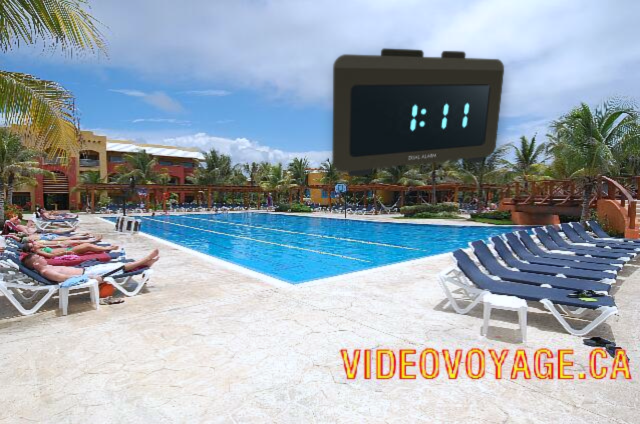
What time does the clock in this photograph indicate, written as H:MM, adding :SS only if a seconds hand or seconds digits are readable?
1:11
